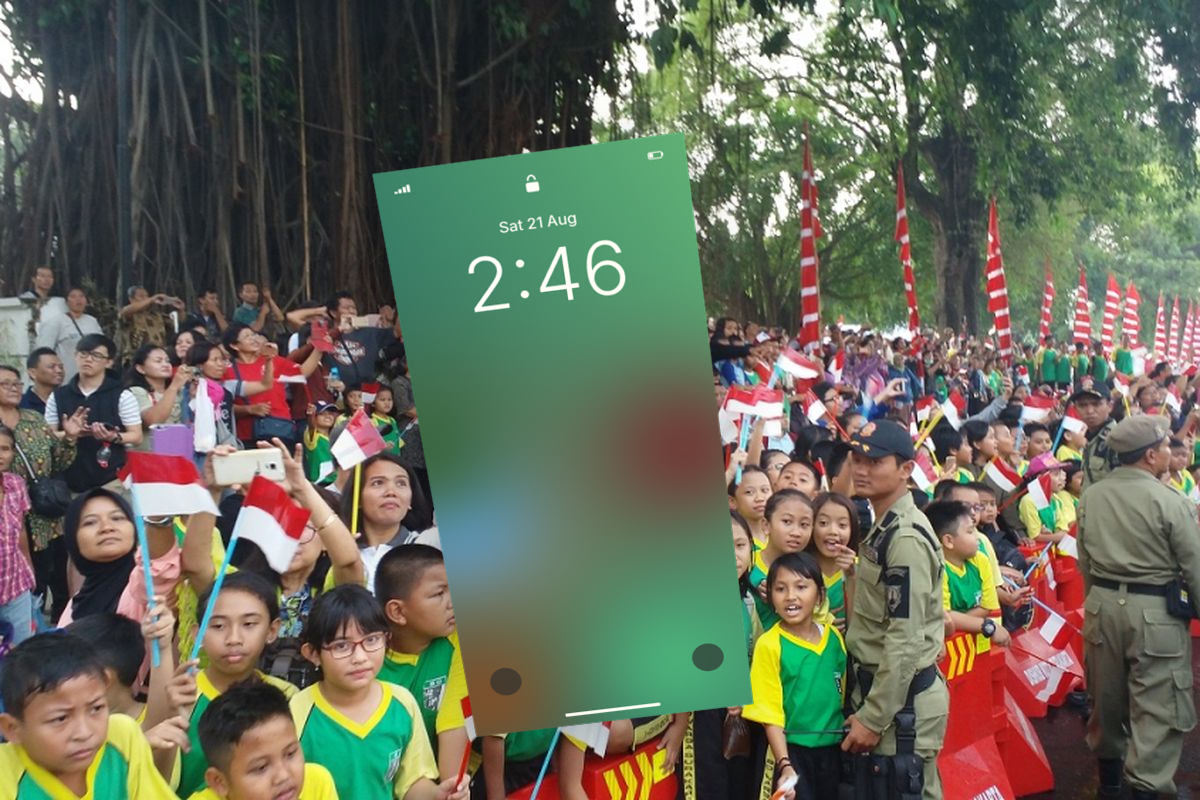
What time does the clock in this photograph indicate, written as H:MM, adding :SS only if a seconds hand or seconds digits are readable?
2:46
